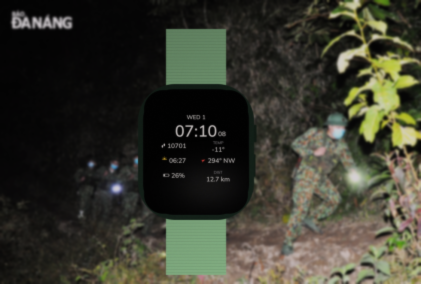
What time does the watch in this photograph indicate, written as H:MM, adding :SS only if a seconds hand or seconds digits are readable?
7:10
